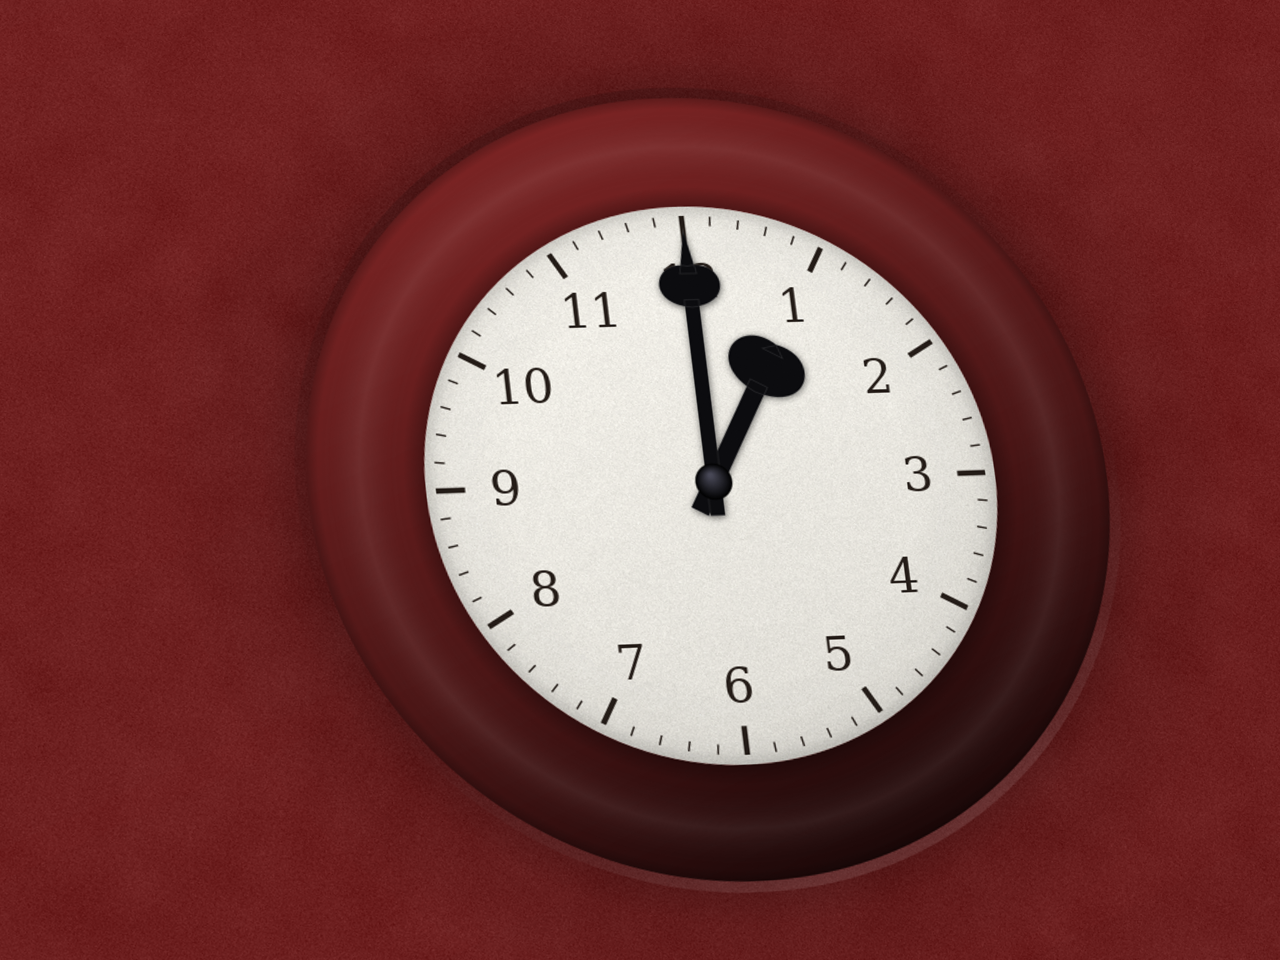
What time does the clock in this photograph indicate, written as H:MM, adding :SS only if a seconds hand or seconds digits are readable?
1:00
